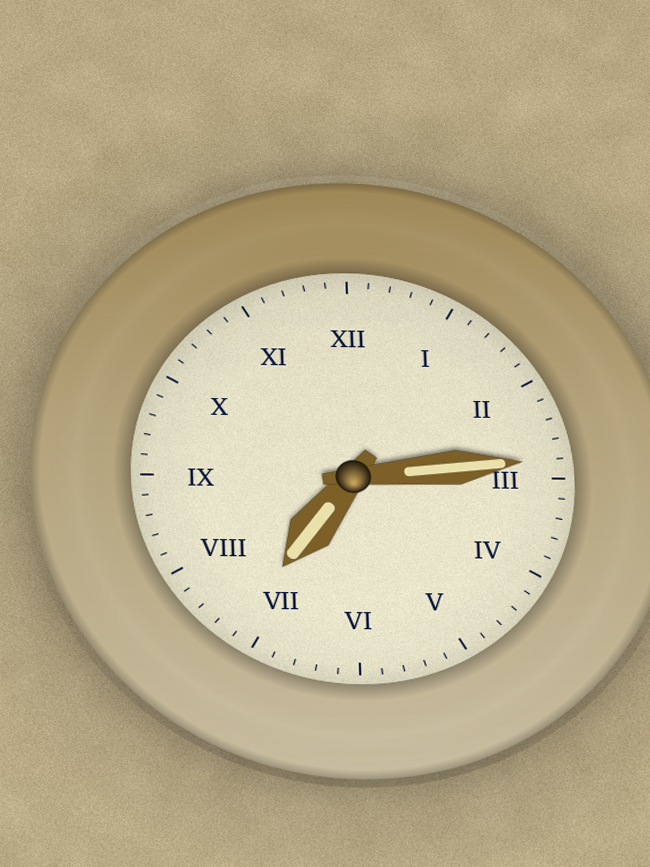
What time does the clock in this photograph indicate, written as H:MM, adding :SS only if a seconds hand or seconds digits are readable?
7:14
